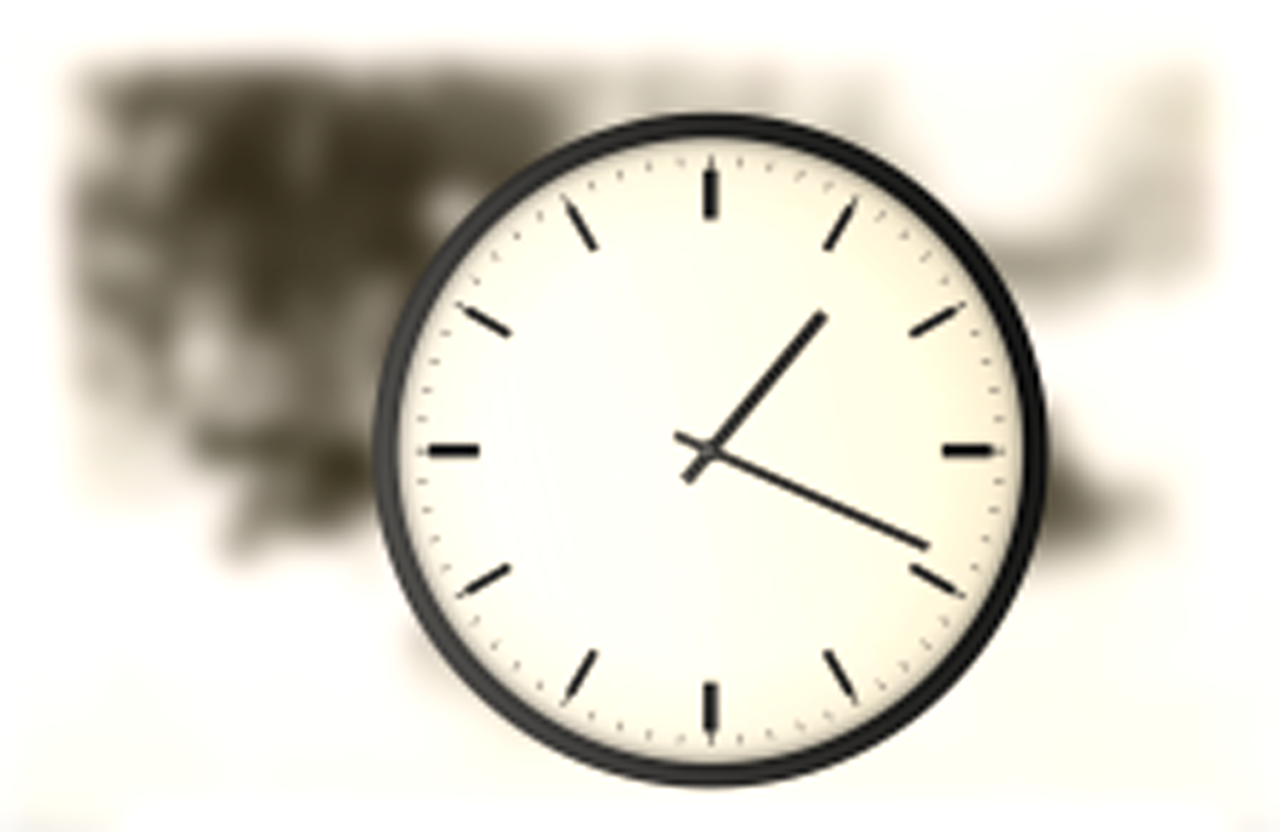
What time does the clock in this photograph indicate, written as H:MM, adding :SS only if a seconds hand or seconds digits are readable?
1:19
